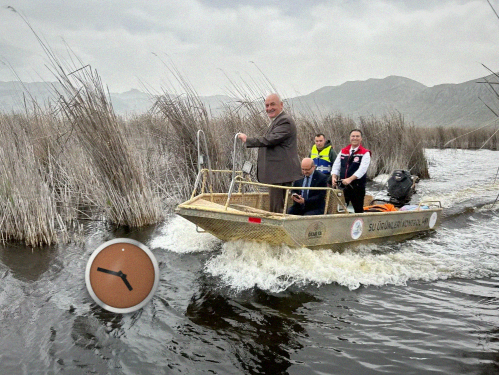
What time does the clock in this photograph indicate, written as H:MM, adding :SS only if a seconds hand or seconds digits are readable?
4:47
